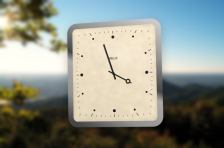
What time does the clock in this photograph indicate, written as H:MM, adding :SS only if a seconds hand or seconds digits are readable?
3:57
